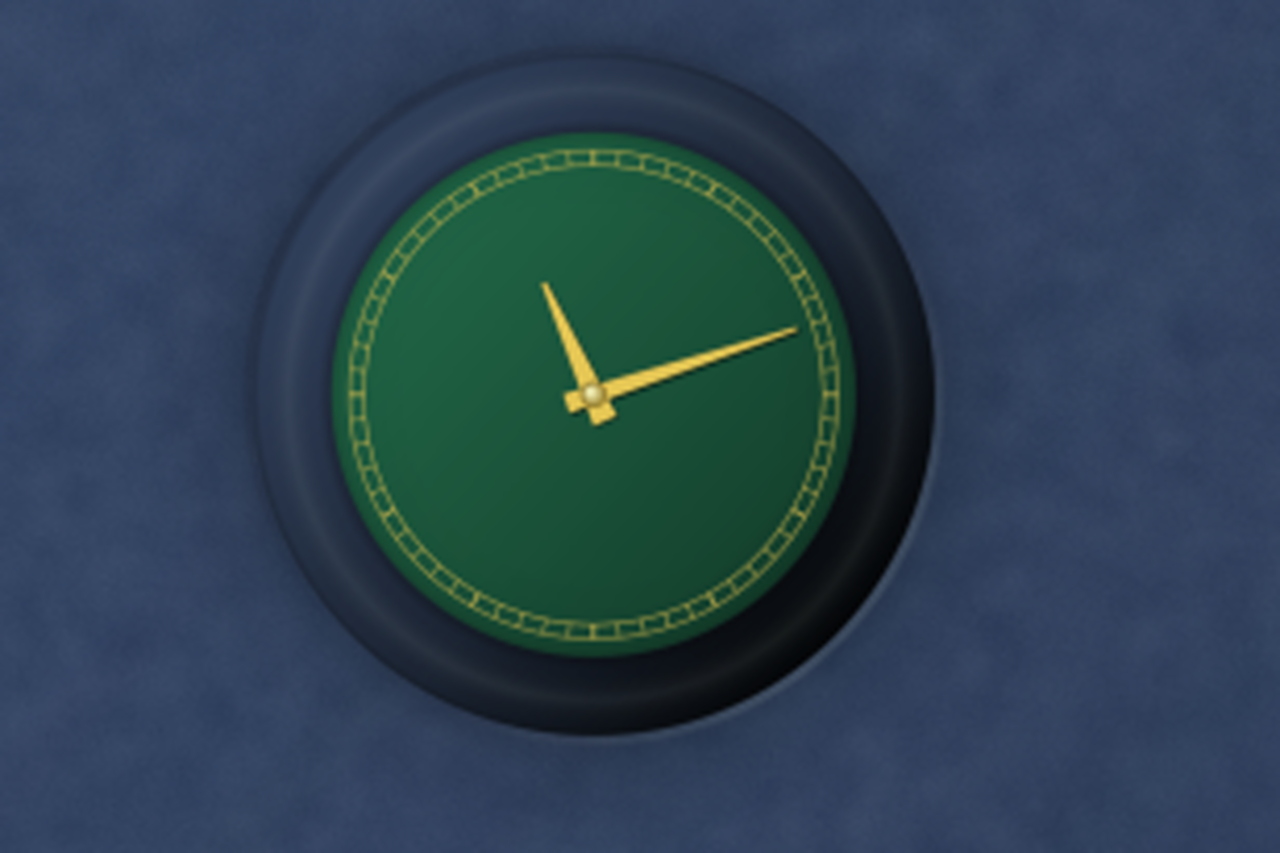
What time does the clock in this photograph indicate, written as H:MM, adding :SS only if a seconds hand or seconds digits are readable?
11:12
